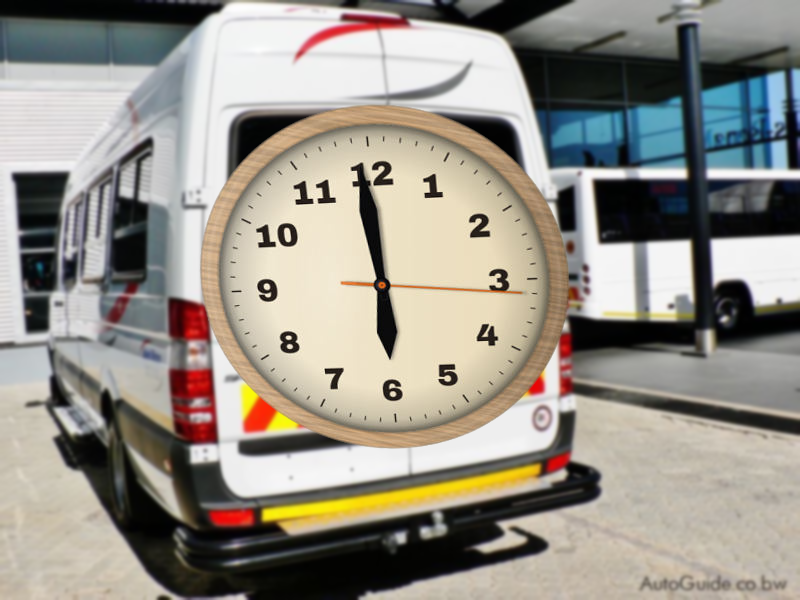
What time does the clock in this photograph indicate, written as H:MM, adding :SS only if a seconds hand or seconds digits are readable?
5:59:16
